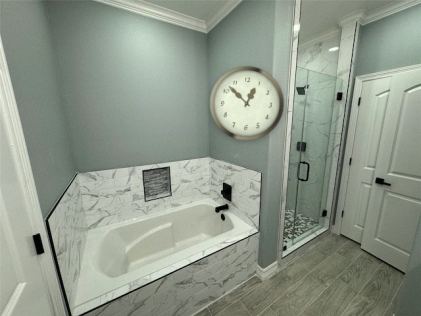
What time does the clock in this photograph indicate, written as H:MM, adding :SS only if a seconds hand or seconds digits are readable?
12:52
